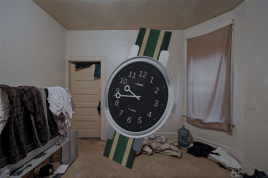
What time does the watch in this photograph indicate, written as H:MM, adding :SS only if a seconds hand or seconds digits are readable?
9:43
